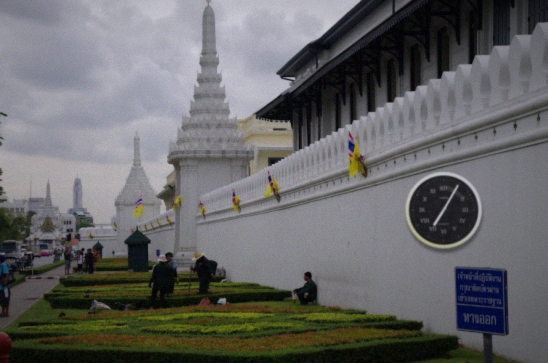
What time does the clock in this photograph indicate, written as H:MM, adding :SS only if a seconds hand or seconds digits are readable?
7:05
